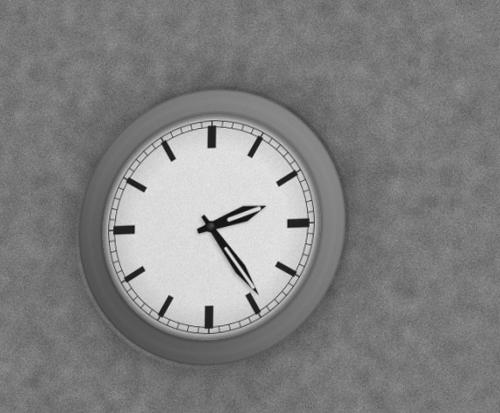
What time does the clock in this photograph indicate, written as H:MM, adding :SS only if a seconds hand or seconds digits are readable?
2:24
